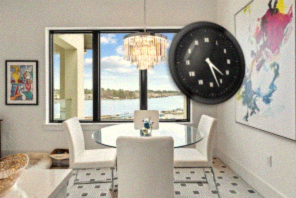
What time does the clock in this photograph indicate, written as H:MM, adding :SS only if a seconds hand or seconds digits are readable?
4:27
